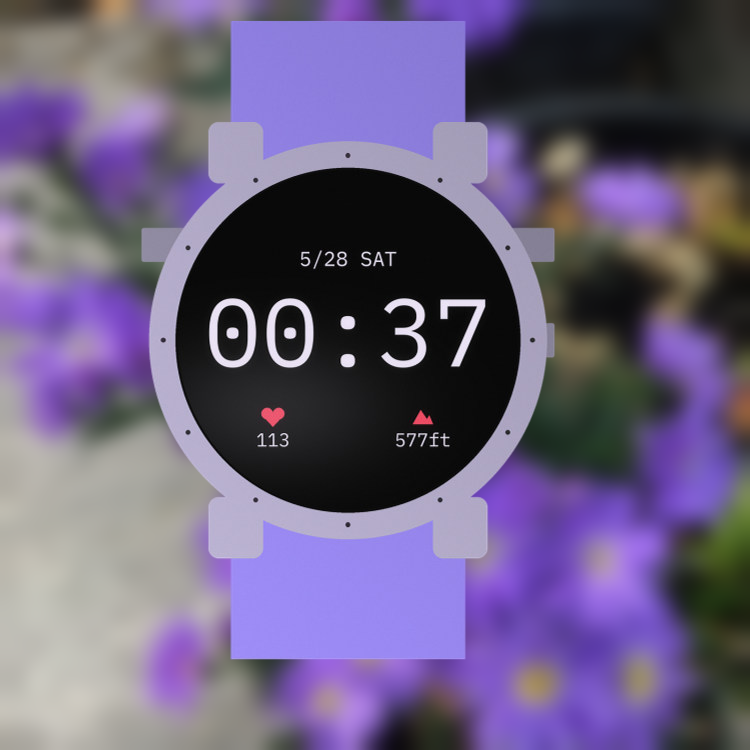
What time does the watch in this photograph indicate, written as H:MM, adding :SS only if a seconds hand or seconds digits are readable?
0:37
